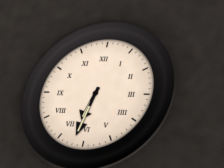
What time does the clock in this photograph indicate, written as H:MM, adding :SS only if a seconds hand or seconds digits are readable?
6:32
